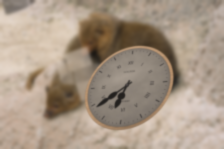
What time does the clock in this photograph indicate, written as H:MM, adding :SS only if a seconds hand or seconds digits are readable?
6:39
